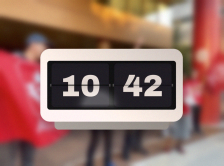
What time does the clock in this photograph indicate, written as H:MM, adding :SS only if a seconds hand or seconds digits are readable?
10:42
